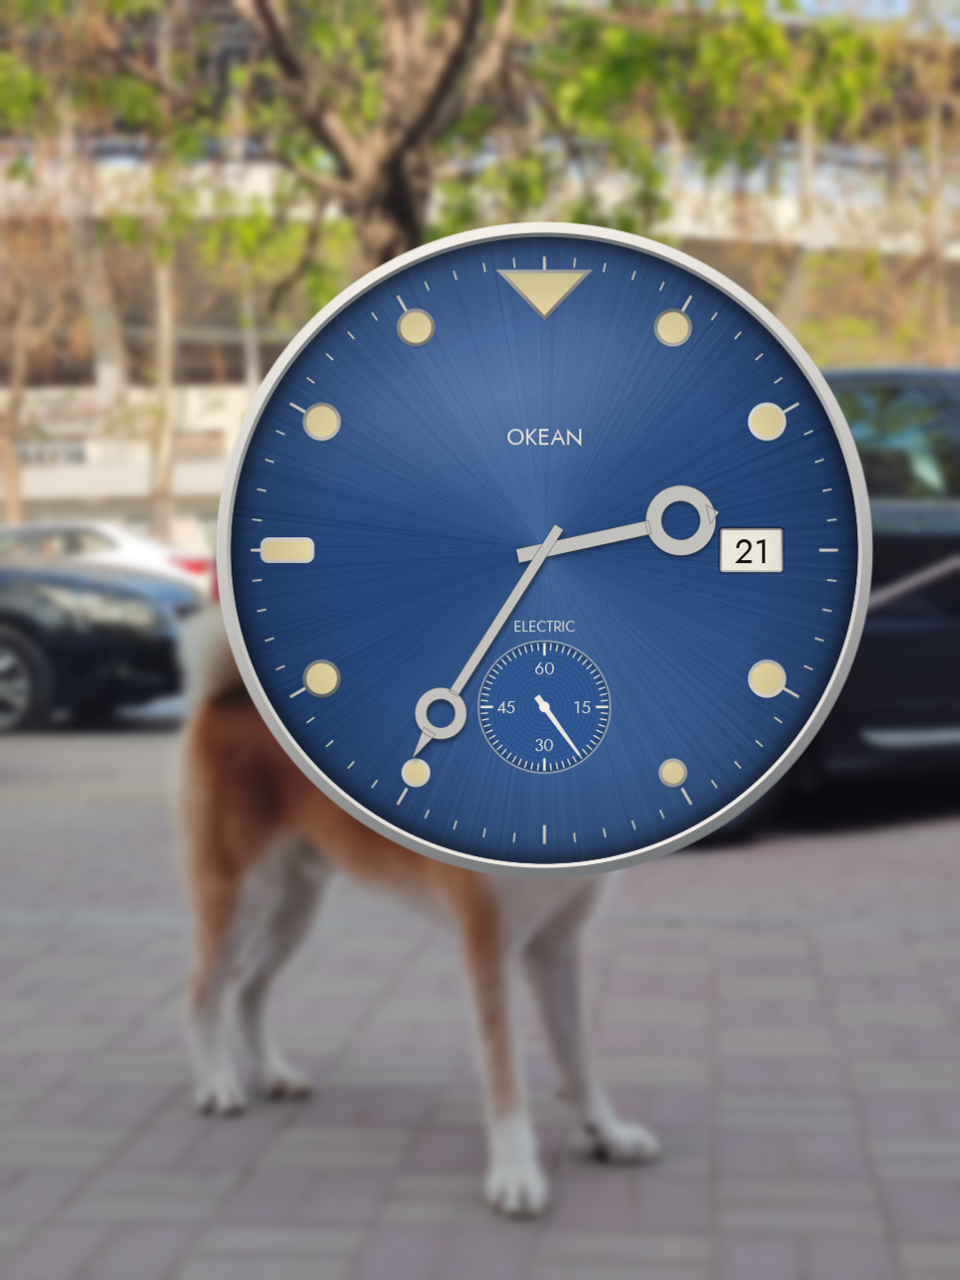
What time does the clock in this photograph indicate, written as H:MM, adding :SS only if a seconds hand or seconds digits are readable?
2:35:24
